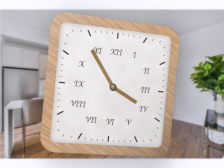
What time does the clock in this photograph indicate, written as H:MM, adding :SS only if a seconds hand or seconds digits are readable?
3:54
